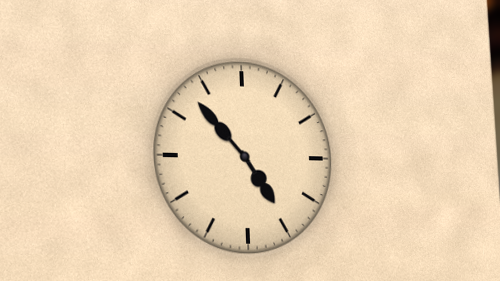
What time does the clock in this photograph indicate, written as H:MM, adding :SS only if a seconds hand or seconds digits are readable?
4:53
